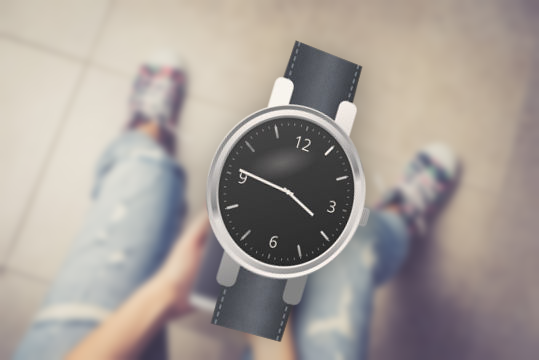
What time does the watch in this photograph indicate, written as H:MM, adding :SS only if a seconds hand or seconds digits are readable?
3:46
